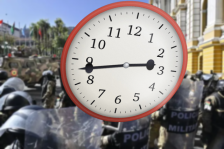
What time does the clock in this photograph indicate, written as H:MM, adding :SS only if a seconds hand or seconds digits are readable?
2:43
